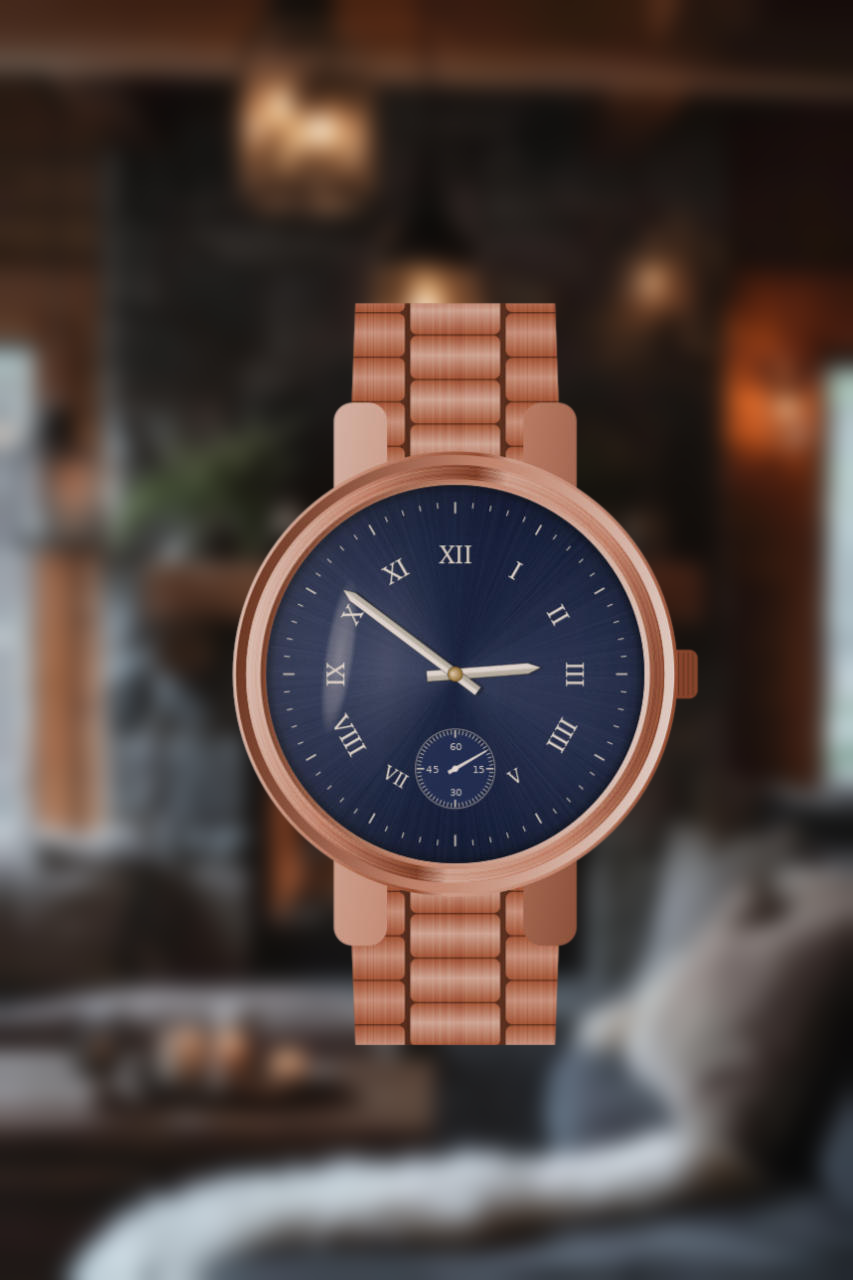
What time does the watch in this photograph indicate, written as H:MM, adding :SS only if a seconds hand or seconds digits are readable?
2:51:10
